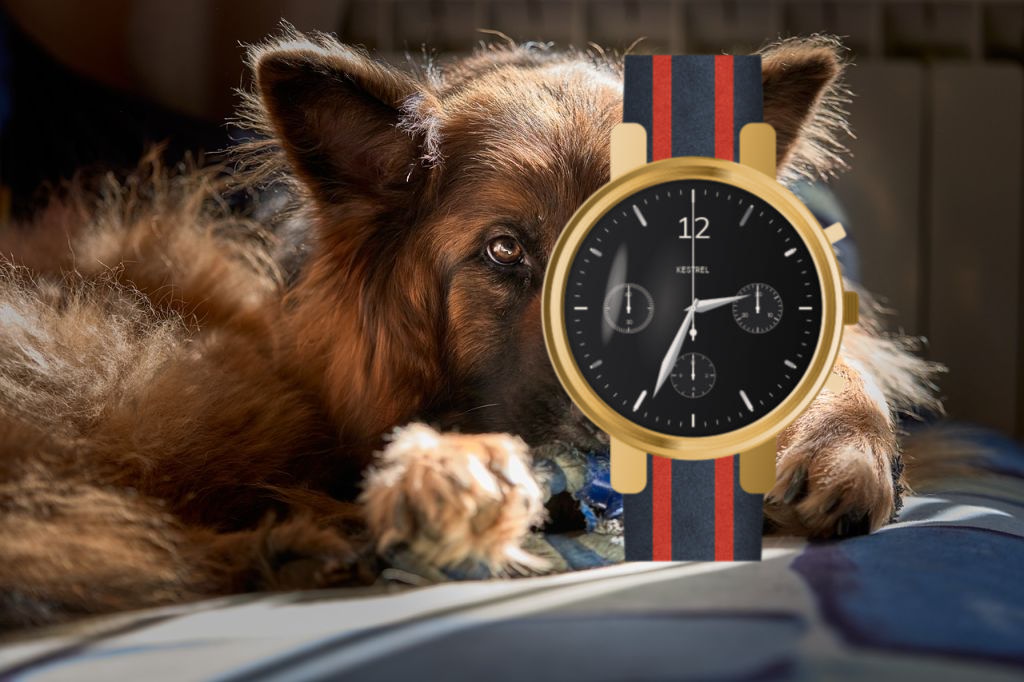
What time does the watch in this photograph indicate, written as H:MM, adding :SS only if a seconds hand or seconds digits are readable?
2:34
